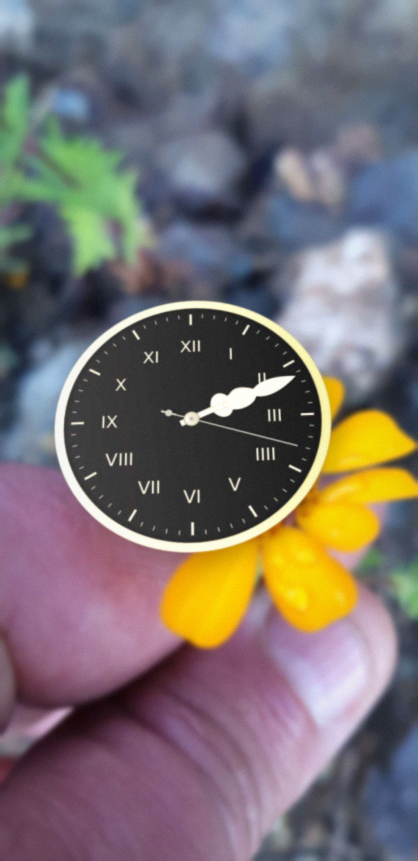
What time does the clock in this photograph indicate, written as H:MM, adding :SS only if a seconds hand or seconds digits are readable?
2:11:18
